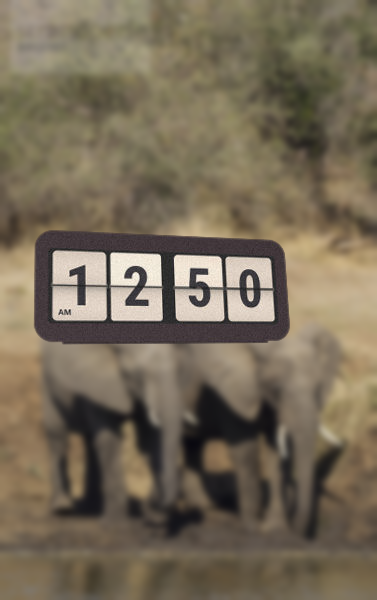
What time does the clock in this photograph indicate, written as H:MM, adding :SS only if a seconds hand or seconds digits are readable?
12:50
